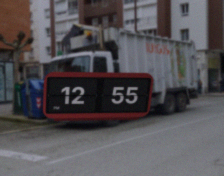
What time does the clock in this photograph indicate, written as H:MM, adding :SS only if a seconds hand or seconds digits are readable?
12:55
